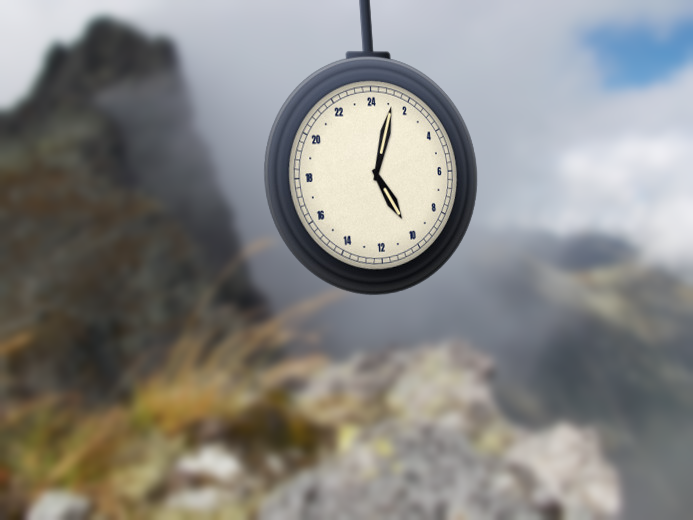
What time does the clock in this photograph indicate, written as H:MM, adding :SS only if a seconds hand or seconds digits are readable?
10:03
